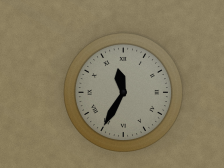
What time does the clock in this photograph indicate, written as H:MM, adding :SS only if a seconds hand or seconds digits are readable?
11:35
